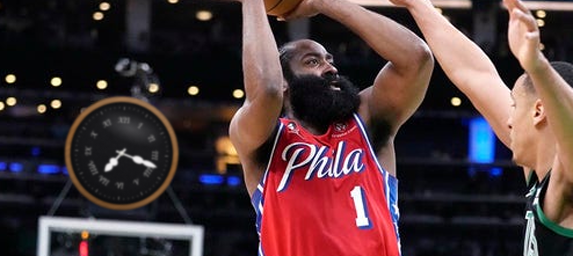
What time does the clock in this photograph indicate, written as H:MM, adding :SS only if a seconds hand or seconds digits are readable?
7:18
